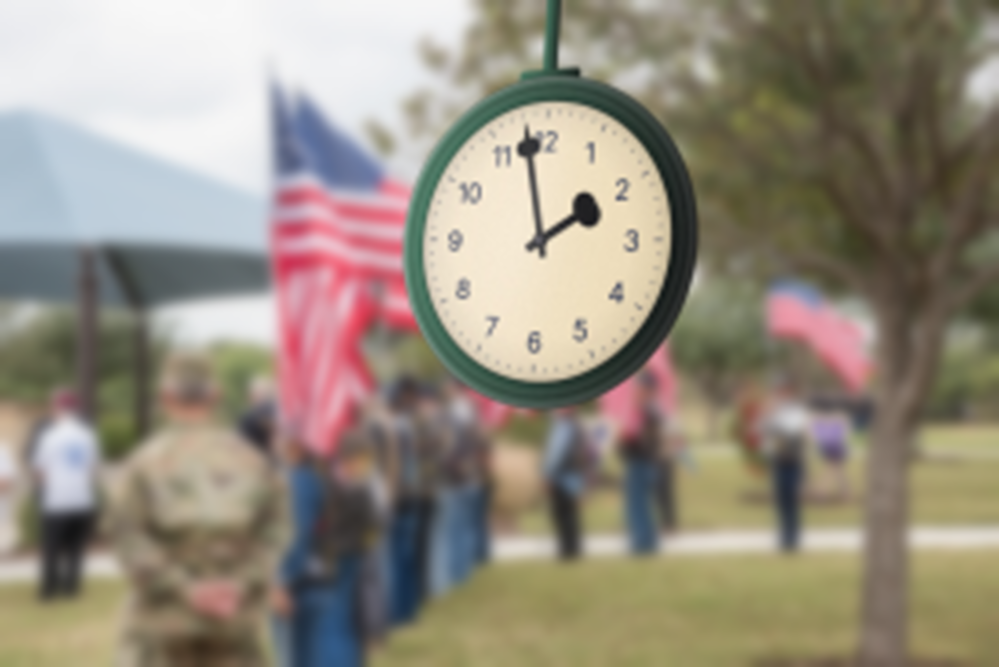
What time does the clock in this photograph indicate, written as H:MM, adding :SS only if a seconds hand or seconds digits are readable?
1:58
